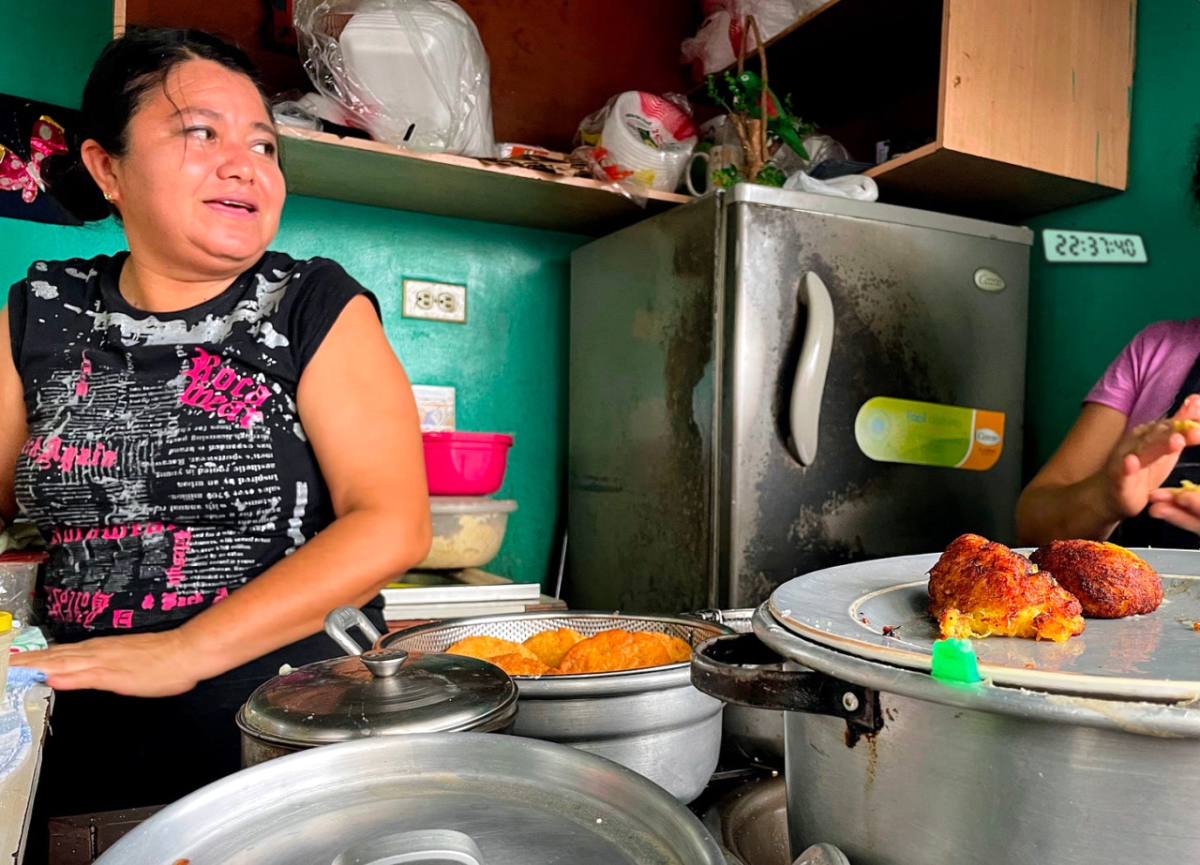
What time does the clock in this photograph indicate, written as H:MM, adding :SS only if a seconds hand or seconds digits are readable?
22:37:40
